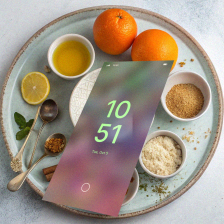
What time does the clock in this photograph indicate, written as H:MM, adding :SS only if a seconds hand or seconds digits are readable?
10:51
